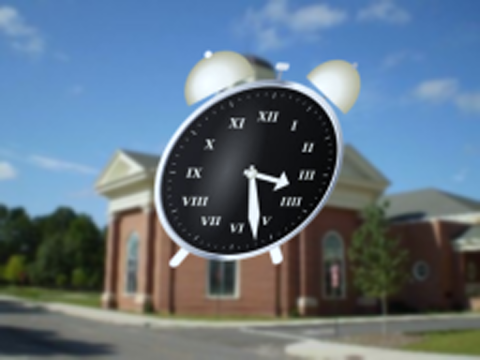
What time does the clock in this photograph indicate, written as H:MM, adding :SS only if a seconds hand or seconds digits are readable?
3:27
